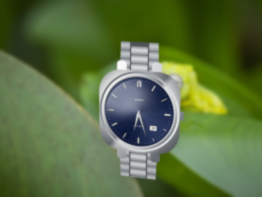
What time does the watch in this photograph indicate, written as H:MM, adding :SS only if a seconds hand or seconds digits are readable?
6:27
